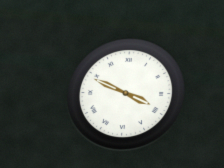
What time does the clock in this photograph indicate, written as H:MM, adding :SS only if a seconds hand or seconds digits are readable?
3:49
